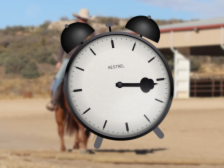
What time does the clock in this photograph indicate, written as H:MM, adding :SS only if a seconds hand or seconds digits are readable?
3:16
